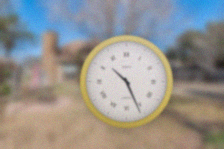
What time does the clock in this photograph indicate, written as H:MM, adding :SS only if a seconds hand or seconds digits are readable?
10:26
